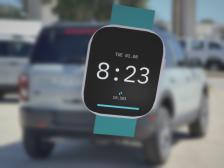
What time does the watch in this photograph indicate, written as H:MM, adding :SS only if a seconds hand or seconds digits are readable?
8:23
